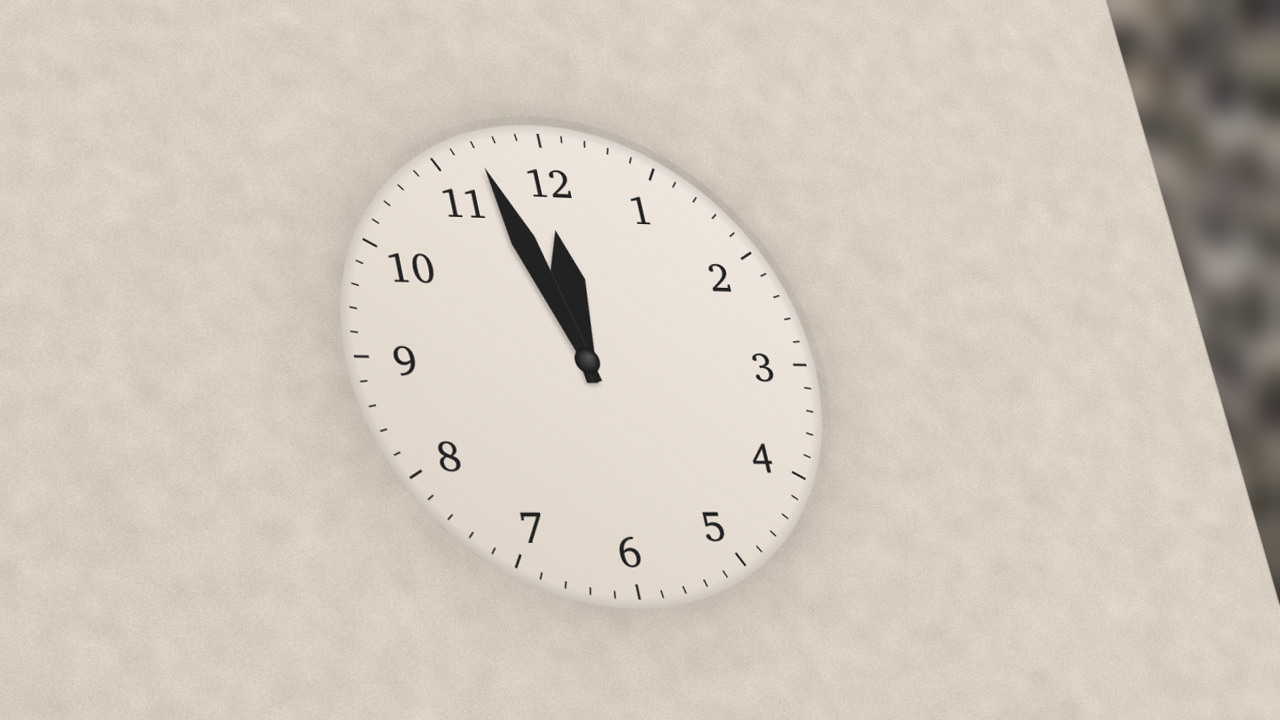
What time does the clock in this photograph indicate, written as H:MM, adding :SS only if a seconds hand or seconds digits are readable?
11:57
